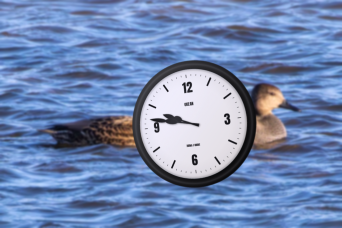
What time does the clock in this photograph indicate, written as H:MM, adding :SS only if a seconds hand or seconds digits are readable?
9:47
